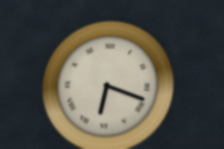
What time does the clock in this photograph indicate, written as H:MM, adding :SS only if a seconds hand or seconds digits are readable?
6:18
